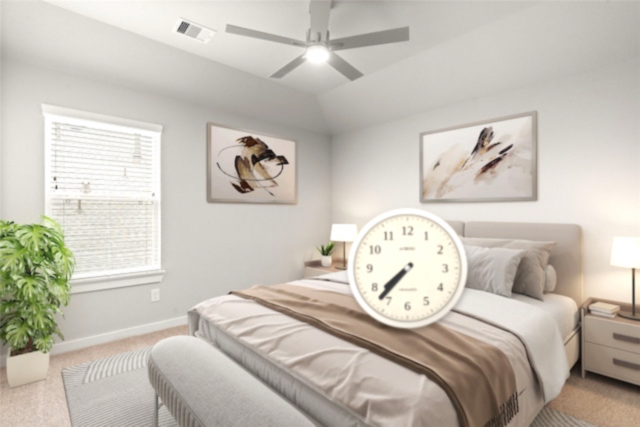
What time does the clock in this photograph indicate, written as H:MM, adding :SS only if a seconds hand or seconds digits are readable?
7:37
